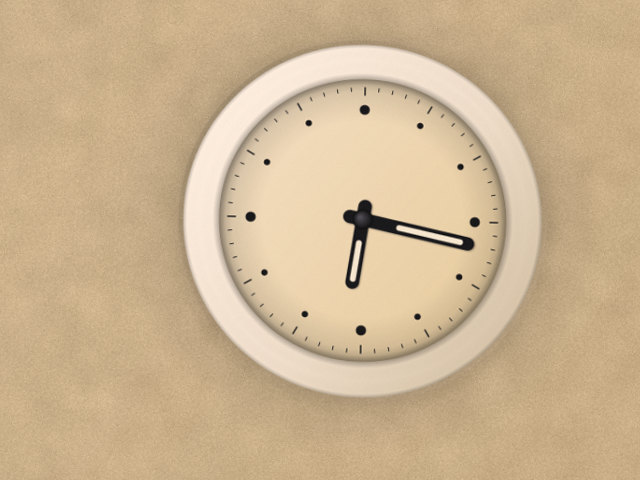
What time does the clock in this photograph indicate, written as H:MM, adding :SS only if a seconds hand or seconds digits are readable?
6:17
